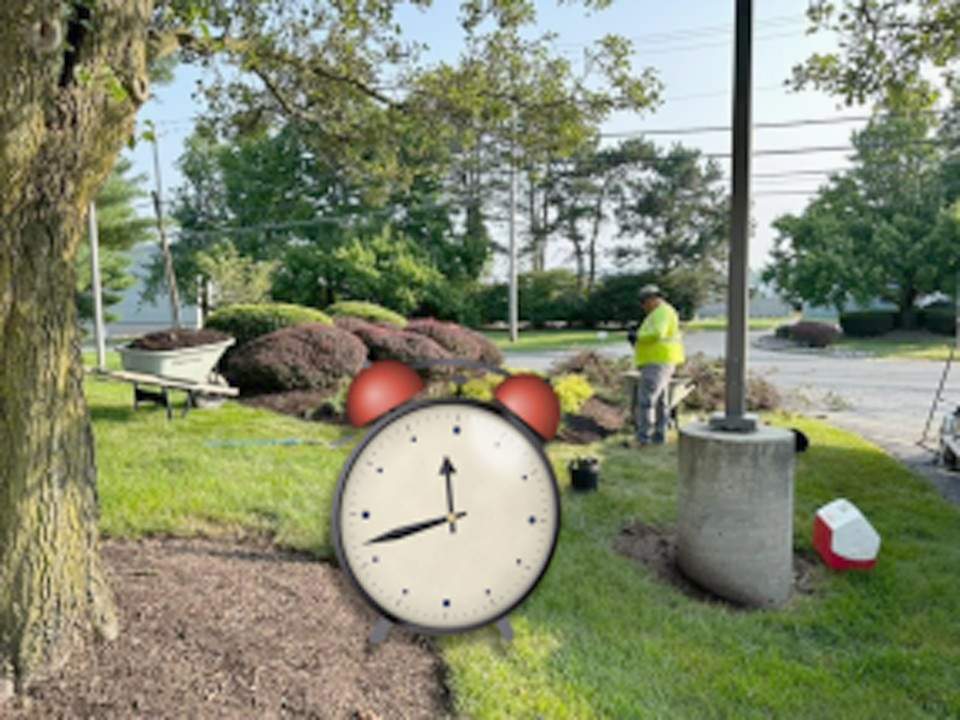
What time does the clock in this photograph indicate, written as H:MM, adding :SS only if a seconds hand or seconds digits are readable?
11:42
